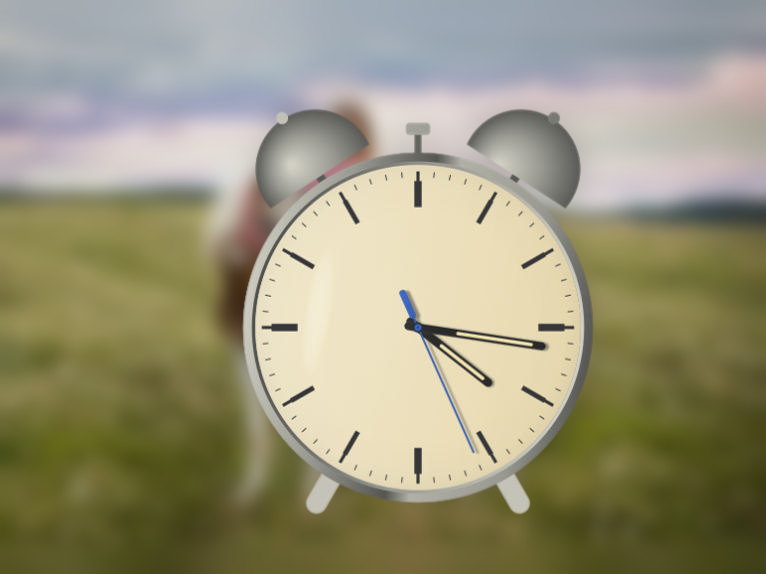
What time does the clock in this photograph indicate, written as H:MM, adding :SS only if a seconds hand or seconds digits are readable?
4:16:26
